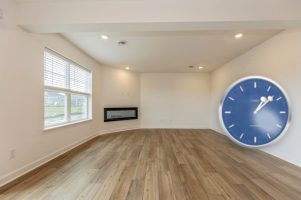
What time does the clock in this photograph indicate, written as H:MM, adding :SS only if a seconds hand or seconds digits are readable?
1:08
